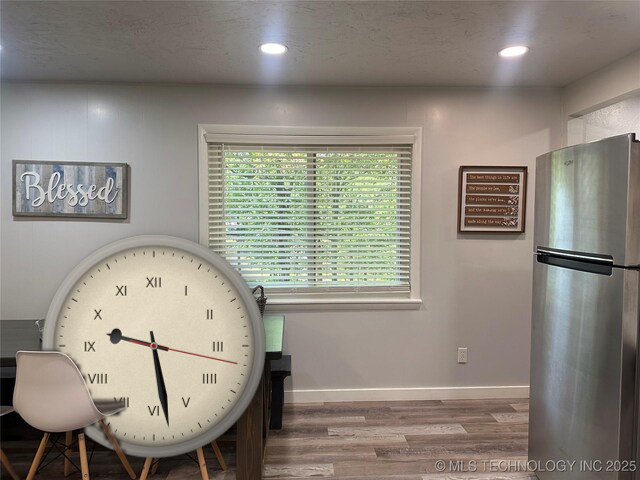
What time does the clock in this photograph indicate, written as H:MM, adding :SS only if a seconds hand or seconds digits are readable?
9:28:17
